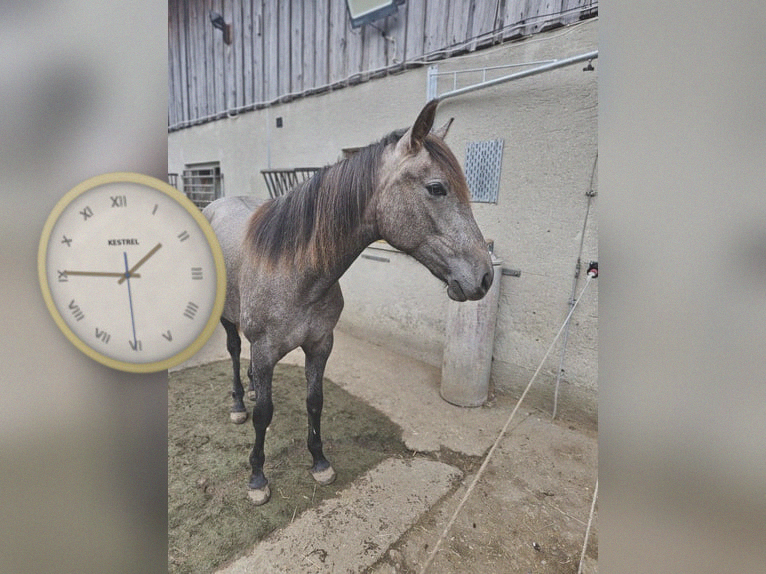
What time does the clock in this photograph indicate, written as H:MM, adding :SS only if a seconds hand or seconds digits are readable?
1:45:30
